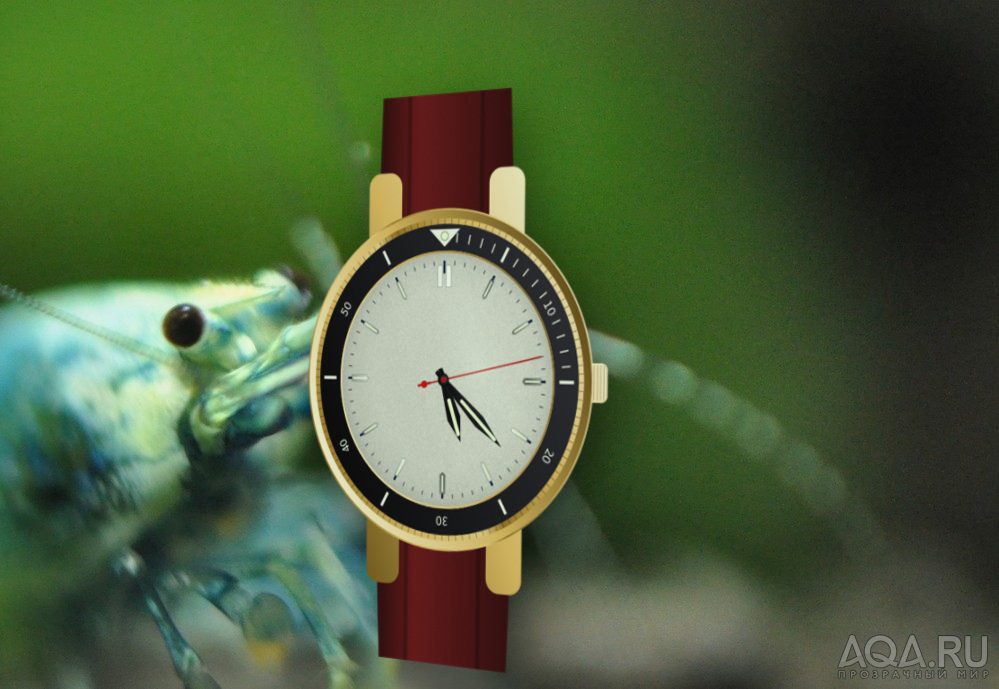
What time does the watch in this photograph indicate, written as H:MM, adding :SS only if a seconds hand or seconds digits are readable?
5:22:13
